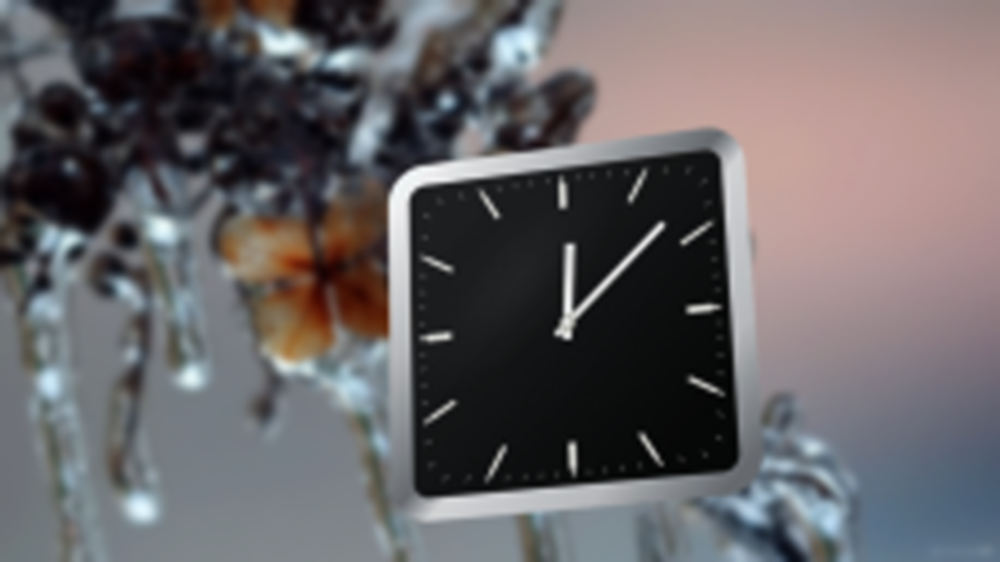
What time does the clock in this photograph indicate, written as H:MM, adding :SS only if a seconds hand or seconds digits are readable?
12:08
